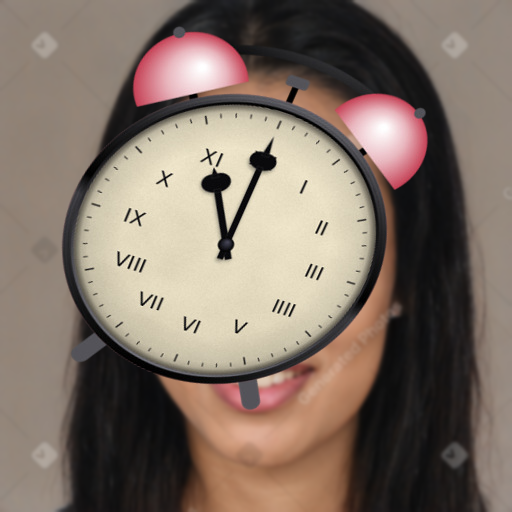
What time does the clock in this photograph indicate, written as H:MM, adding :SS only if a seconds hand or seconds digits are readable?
11:00
